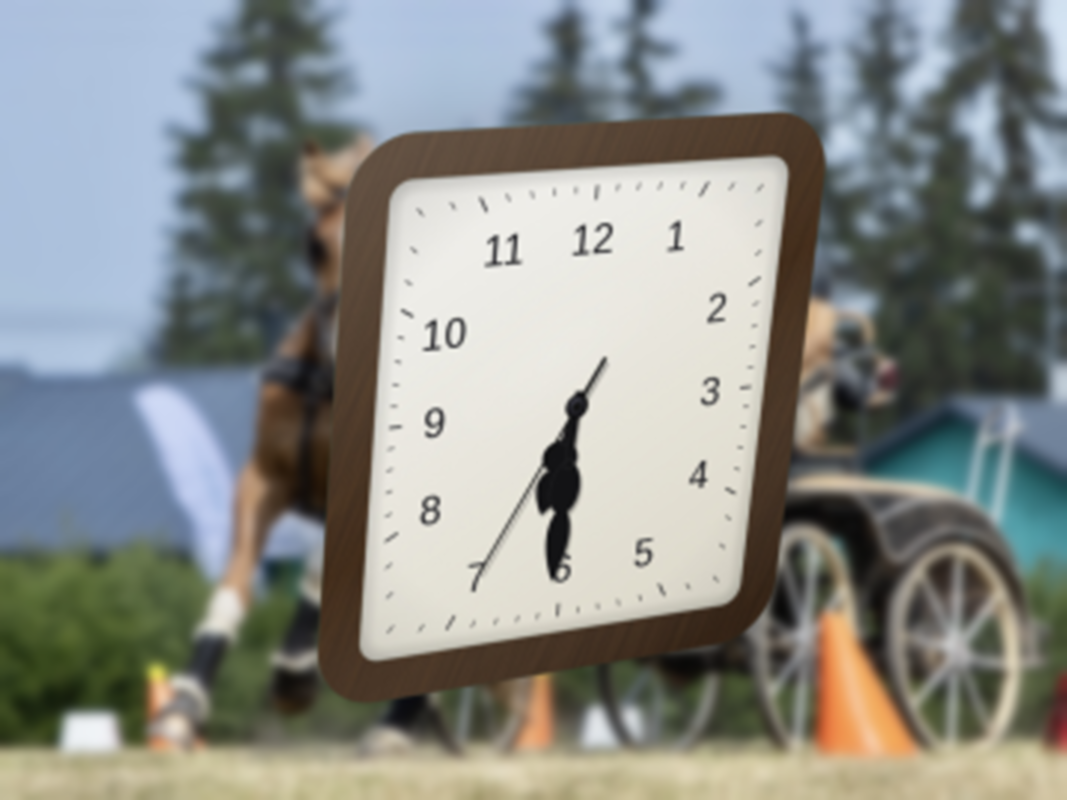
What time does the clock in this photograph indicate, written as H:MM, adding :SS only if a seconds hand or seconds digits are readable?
6:30:35
